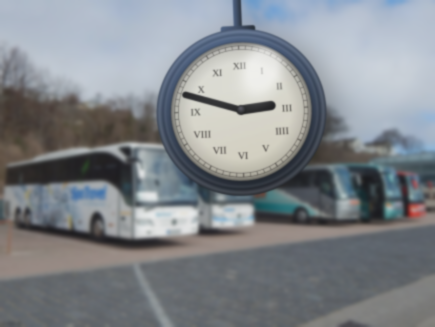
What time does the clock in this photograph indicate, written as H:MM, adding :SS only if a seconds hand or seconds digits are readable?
2:48
